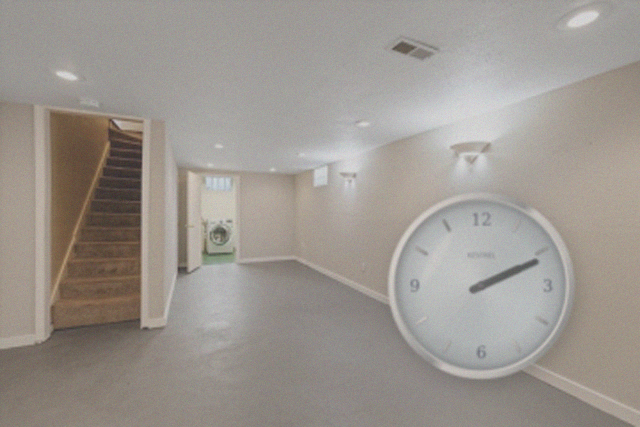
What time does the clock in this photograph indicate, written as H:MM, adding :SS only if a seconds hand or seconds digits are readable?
2:11
